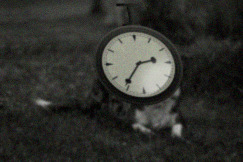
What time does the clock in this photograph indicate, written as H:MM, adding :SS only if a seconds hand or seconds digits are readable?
2:36
